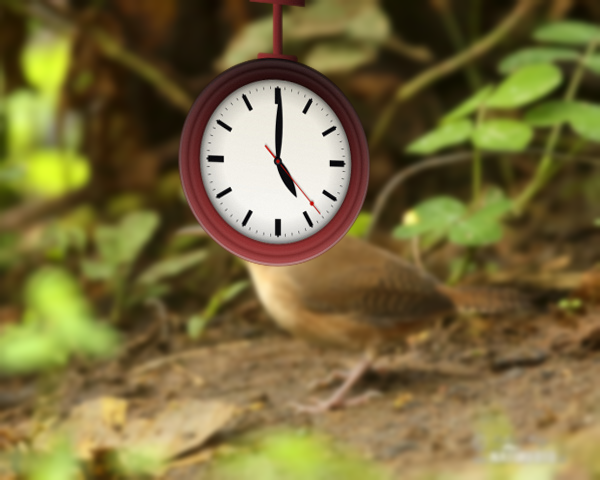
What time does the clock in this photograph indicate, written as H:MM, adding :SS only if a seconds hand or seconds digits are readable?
5:00:23
